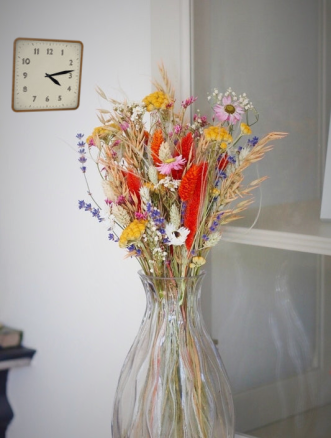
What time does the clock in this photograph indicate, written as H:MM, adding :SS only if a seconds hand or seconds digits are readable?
4:13
